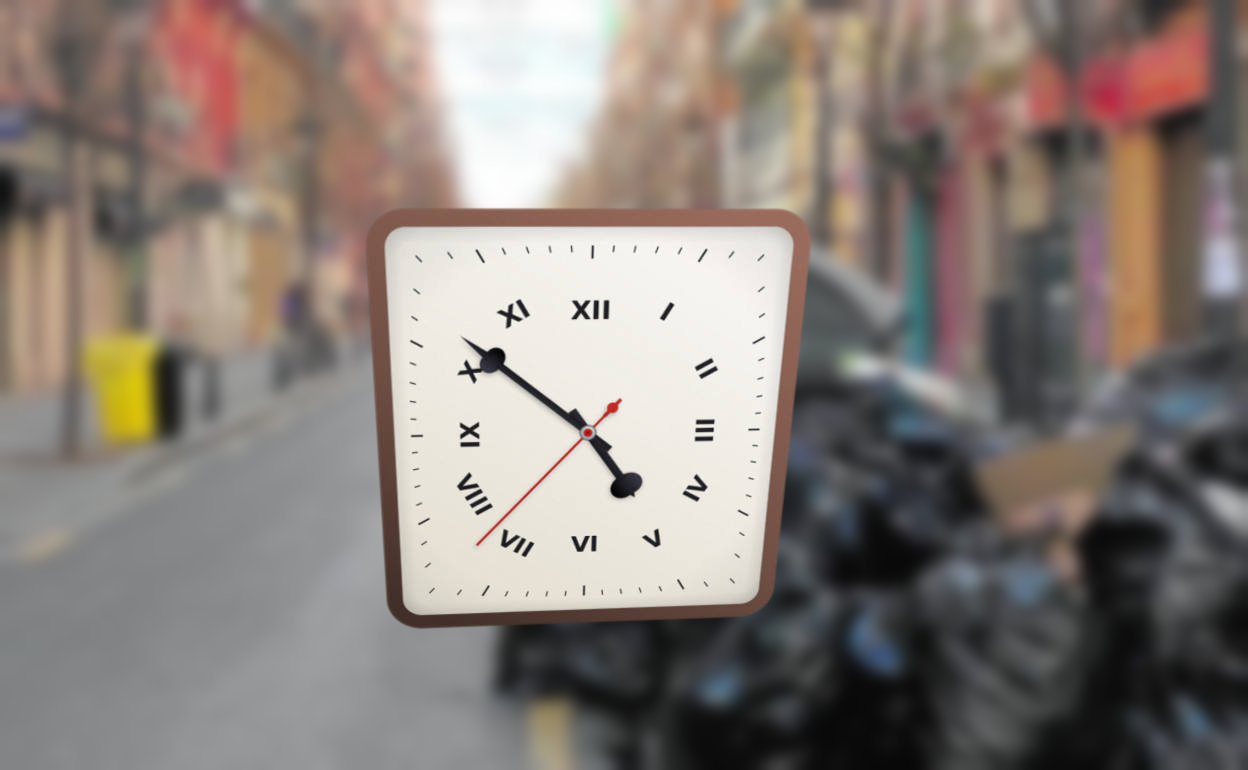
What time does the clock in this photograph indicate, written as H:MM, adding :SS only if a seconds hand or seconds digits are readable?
4:51:37
